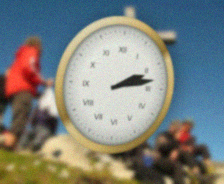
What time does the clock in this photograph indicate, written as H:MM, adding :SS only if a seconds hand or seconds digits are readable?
2:13
